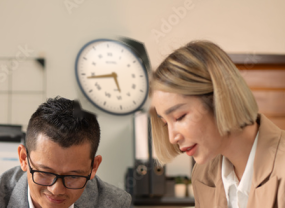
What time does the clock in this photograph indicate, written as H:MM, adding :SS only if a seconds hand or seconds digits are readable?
5:44
